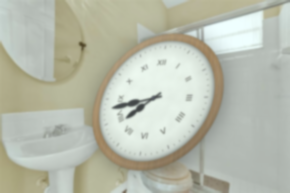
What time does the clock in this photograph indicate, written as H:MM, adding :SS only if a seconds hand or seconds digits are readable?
7:43
